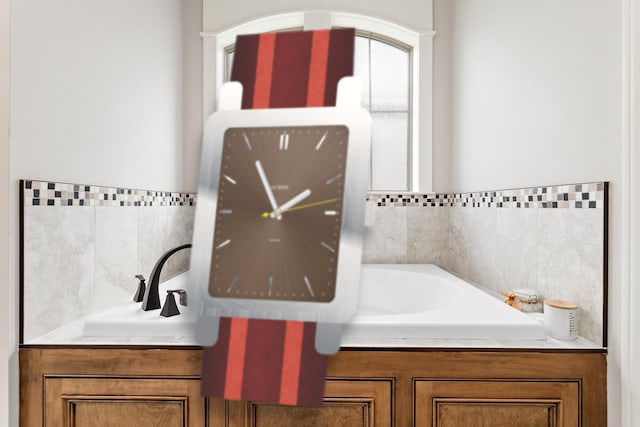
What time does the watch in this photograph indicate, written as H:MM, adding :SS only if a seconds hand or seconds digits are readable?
1:55:13
